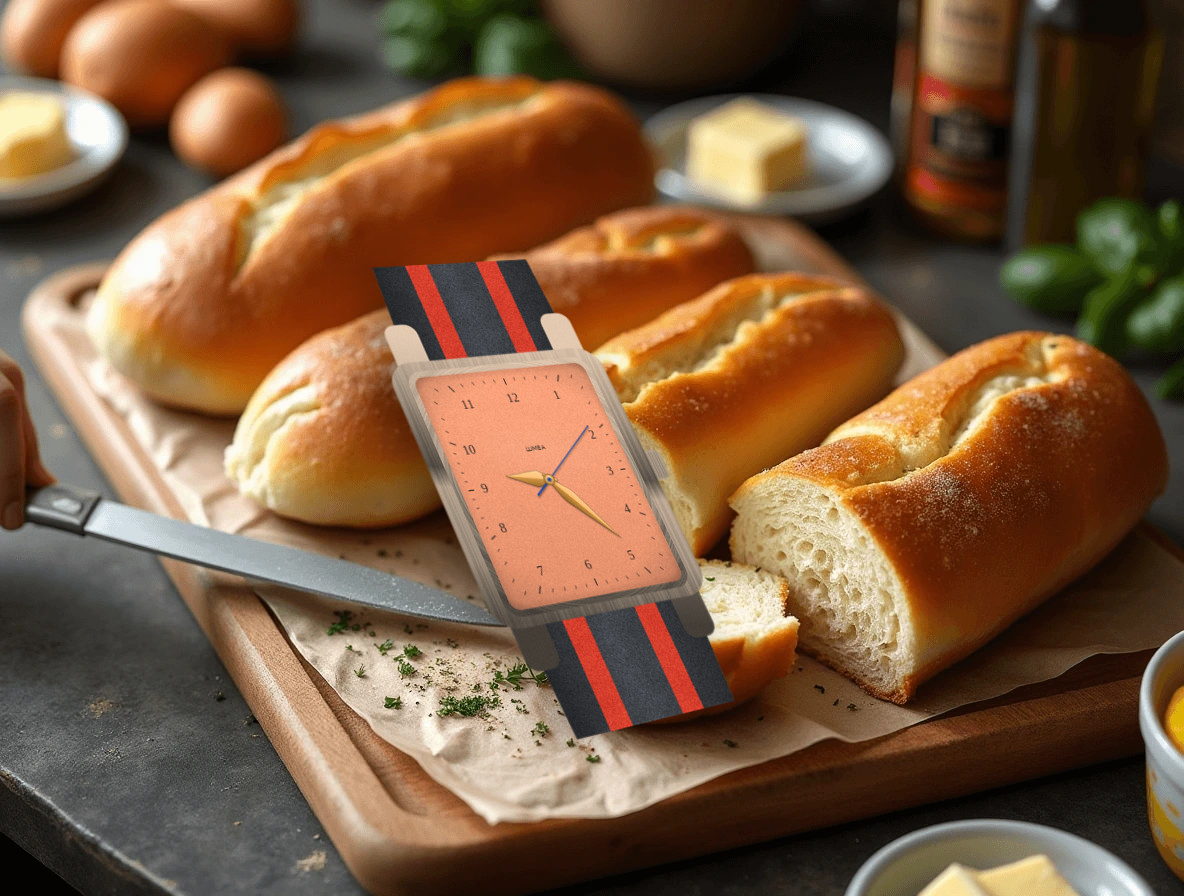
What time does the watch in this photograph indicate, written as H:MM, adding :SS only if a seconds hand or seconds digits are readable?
9:24:09
